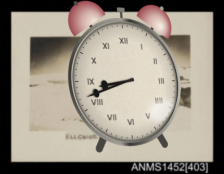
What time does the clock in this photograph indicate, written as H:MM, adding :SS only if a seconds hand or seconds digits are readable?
8:42
